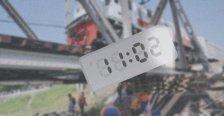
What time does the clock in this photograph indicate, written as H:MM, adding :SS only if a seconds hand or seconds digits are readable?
11:02
